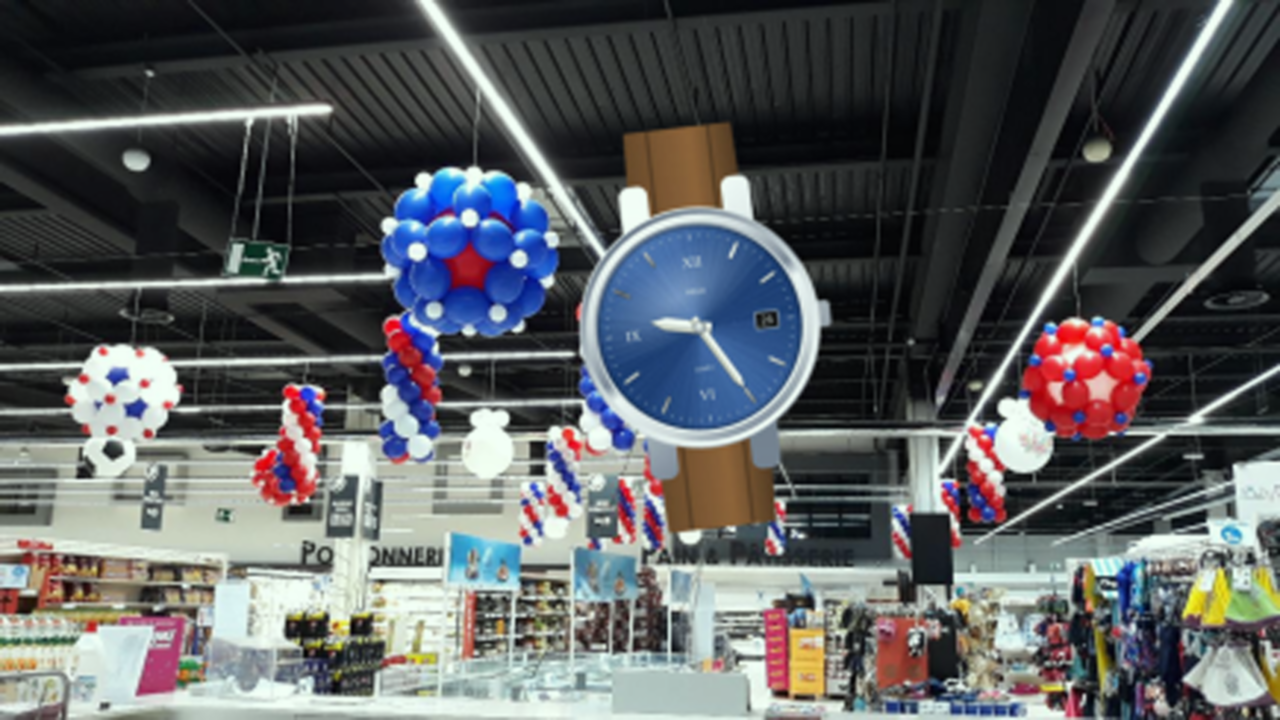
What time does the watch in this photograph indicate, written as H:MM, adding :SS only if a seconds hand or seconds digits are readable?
9:25
